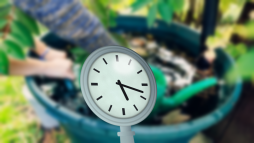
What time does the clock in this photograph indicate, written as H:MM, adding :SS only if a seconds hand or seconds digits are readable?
5:18
